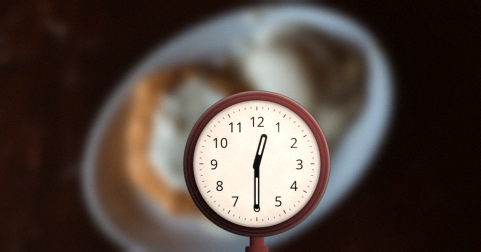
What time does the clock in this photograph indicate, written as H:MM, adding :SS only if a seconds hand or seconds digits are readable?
12:30
